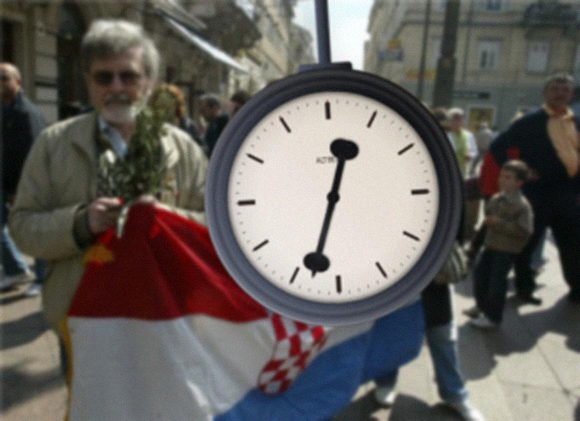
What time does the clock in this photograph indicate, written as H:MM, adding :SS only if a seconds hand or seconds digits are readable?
12:33
